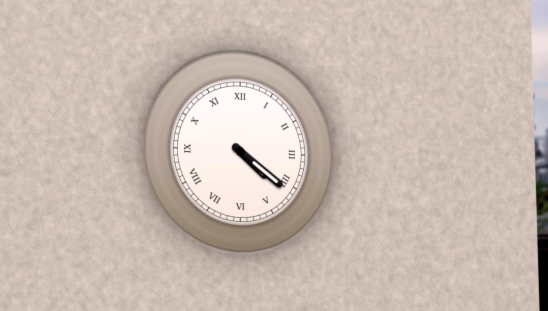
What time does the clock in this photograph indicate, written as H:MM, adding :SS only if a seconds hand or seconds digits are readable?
4:21
